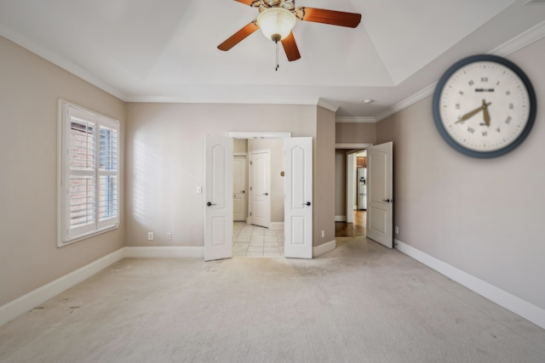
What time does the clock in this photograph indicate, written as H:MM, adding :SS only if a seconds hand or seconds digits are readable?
5:40
